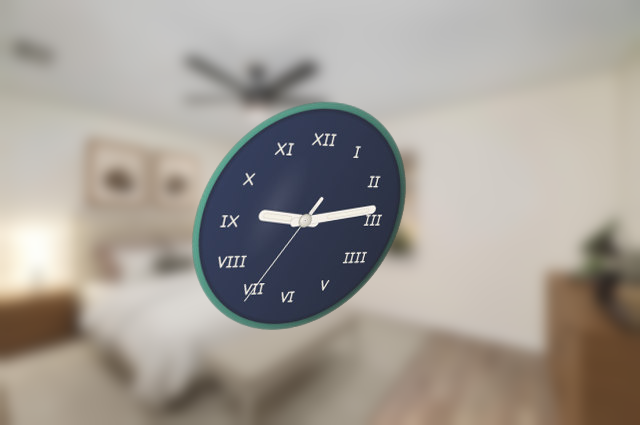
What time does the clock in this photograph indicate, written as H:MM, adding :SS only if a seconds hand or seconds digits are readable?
9:13:35
